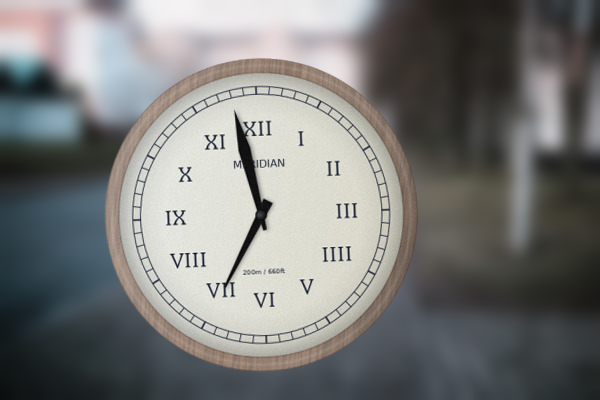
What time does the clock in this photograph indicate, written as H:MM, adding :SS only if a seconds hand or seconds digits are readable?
6:58
